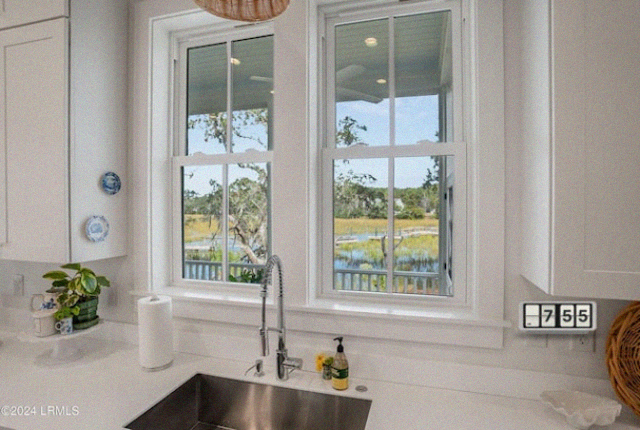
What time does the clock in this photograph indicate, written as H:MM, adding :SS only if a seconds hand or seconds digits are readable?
7:55
